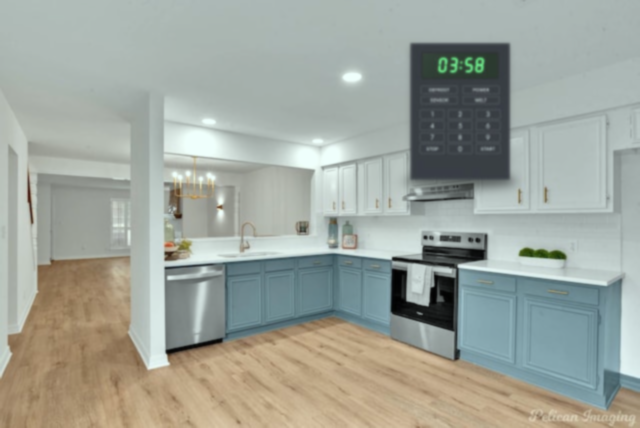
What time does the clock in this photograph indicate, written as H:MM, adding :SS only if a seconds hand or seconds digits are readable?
3:58
